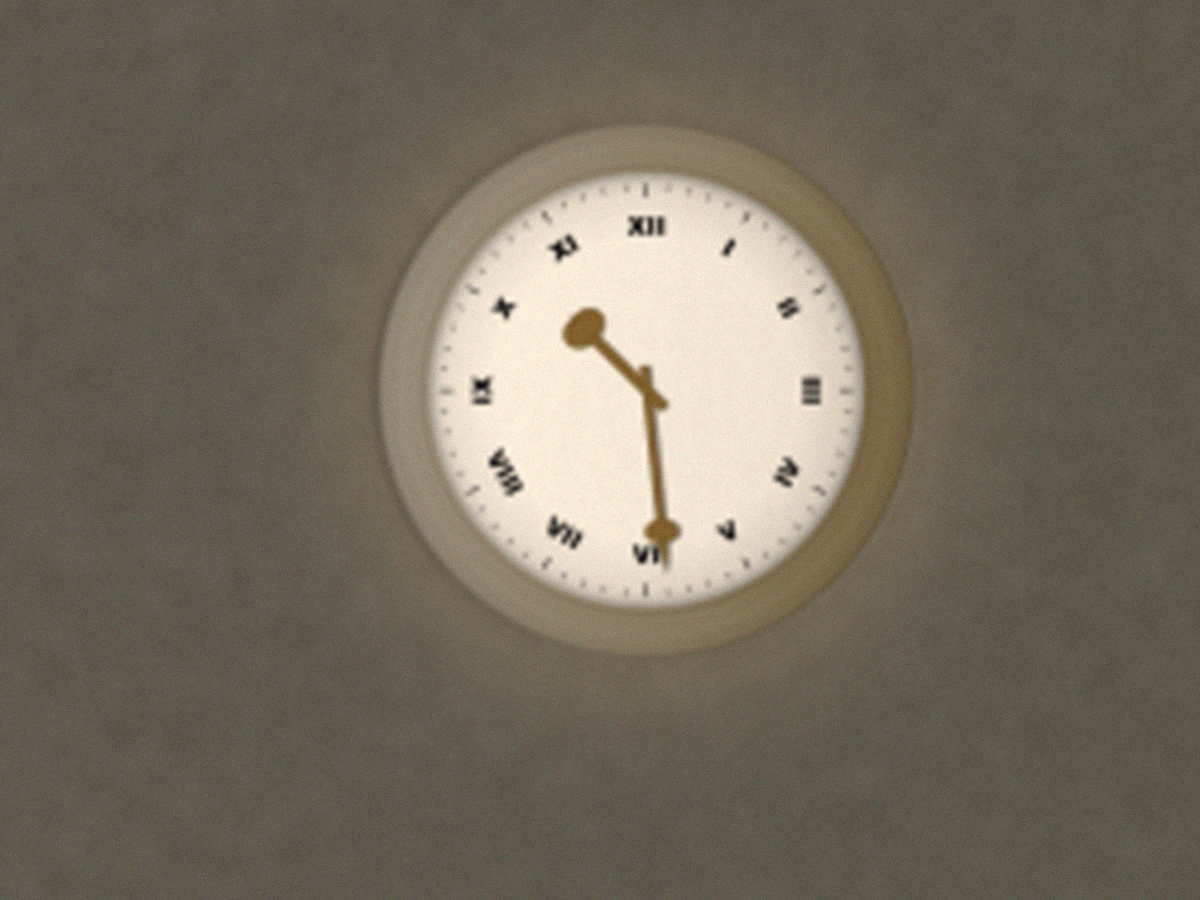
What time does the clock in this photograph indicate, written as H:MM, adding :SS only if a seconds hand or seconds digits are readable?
10:29
